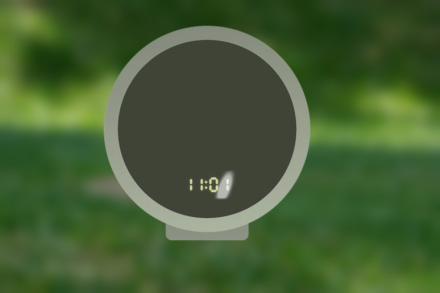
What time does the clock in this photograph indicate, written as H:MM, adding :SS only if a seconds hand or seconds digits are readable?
11:01
